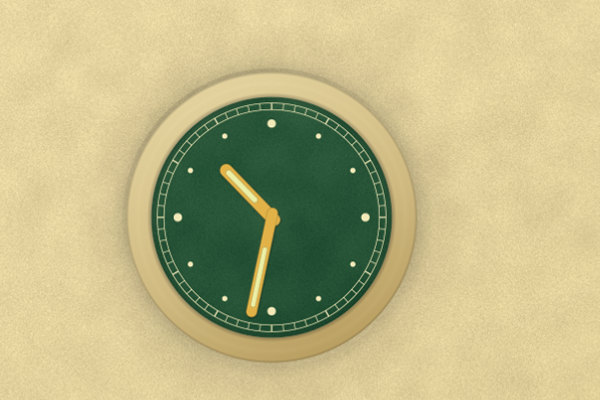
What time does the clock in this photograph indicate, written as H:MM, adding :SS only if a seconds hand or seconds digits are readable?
10:32
